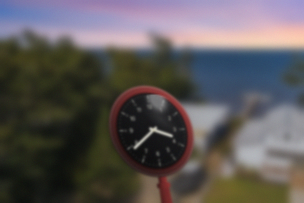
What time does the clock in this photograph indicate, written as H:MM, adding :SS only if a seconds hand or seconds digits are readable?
3:39
